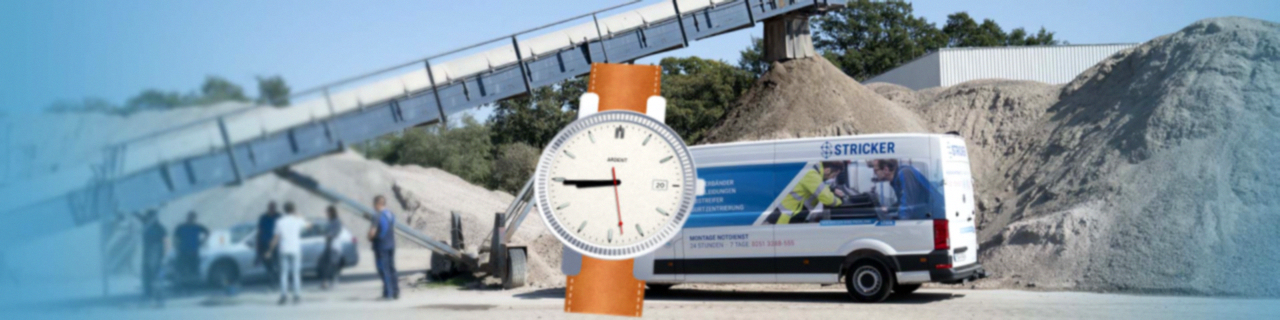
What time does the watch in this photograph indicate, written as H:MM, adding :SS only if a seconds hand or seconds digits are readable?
8:44:28
